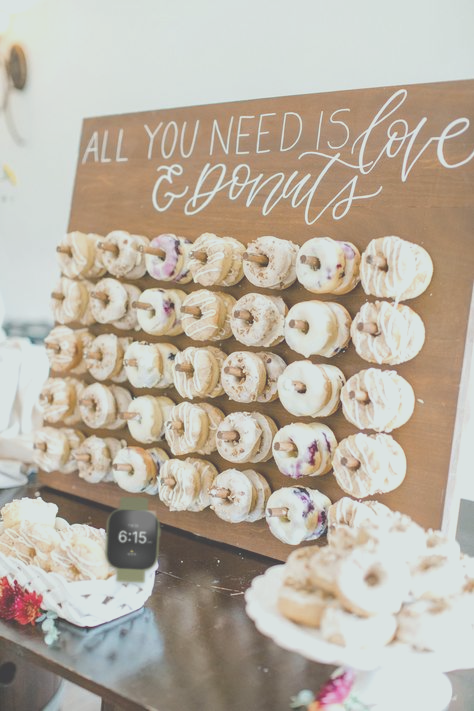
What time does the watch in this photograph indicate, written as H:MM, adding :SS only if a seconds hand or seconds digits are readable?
6:15
